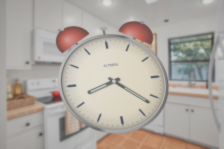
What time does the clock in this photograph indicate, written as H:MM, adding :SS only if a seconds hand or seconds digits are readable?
8:22
